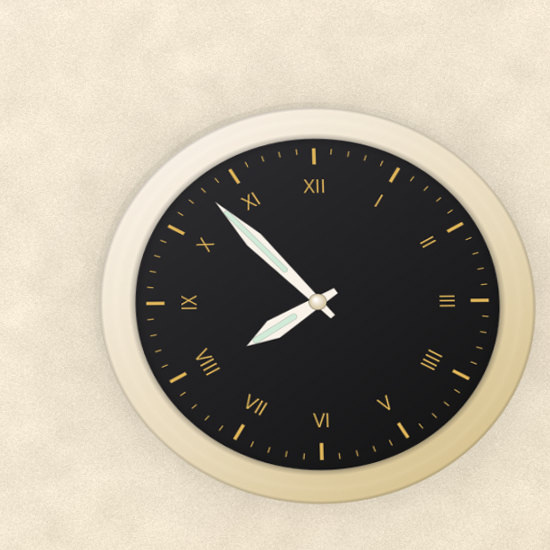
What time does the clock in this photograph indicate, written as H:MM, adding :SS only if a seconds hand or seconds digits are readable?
7:53
